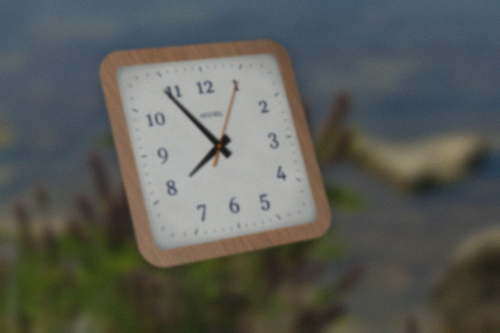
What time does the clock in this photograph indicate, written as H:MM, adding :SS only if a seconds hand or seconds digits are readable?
7:54:05
